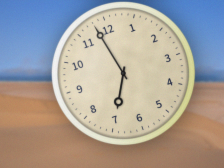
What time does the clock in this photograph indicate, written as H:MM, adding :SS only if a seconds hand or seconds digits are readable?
6:58
